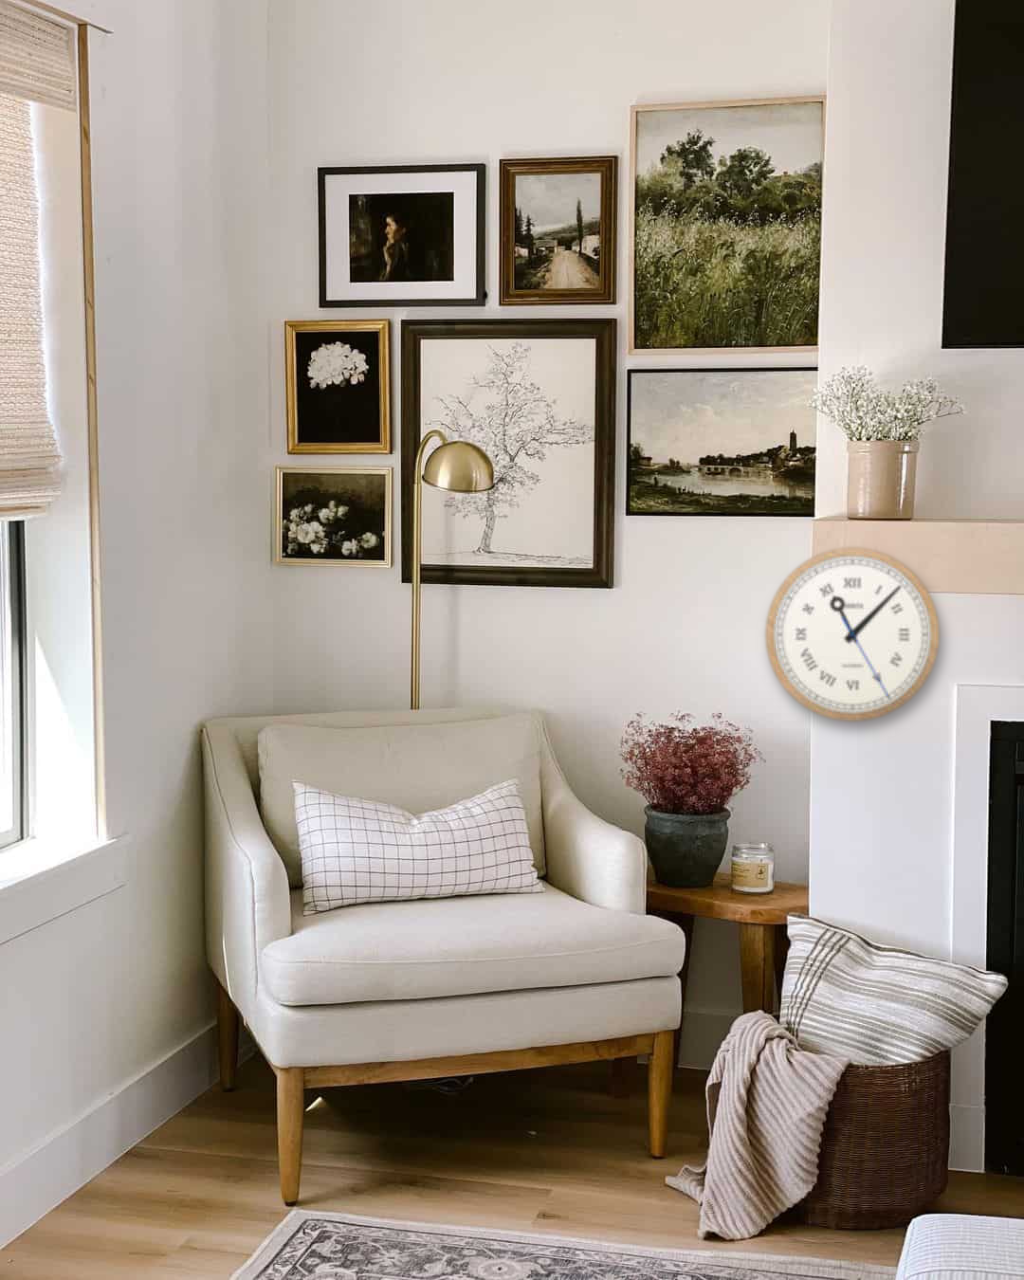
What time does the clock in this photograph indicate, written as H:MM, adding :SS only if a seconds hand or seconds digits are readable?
11:07:25
